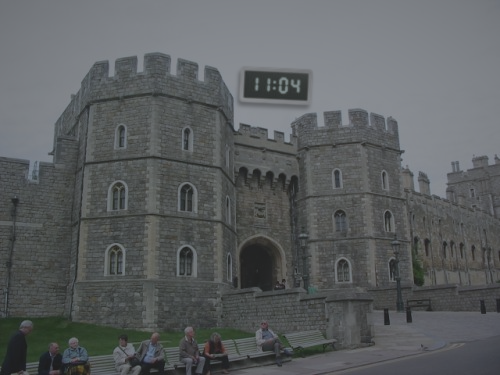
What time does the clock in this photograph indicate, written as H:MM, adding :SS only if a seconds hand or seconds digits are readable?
11:04
